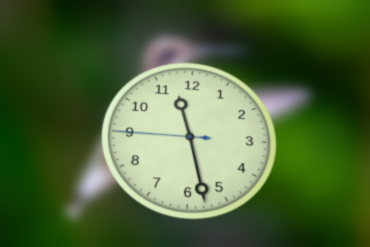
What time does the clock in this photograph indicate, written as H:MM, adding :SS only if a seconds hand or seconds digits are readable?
11:27:45
